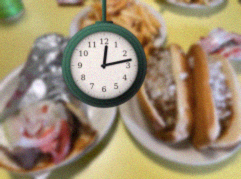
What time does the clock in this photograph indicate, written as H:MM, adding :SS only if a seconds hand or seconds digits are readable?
12:13
